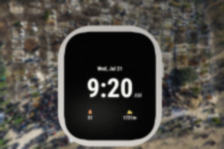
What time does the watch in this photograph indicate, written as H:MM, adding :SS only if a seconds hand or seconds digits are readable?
9:20
